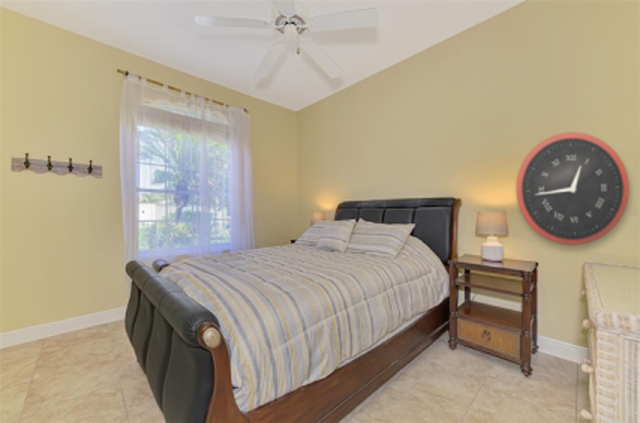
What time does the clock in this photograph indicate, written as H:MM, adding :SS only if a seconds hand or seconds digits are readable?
12:44
